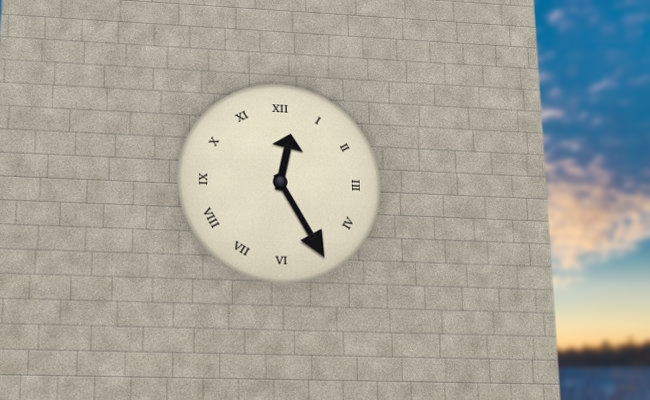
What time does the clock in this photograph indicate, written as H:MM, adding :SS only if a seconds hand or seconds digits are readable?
12:25
